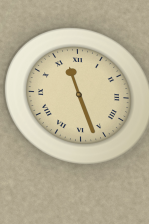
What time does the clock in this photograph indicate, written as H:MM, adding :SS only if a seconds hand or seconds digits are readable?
11:27
